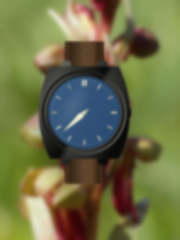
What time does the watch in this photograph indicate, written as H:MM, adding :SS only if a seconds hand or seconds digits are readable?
7:38
